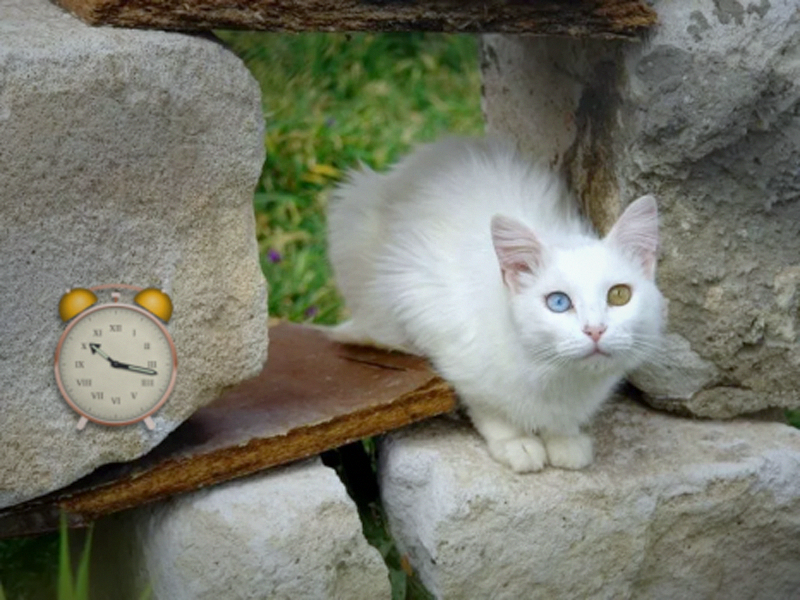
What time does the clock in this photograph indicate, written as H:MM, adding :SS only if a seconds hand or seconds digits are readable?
10:17
